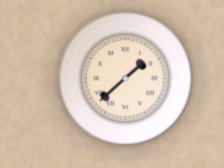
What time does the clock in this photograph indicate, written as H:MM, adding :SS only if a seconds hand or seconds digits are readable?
1:38
